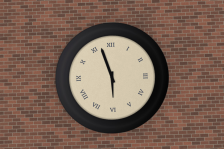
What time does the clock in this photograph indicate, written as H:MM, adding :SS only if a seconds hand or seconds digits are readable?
5:57
